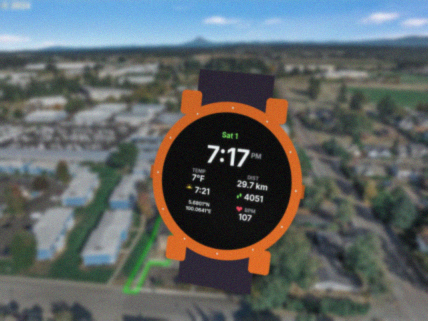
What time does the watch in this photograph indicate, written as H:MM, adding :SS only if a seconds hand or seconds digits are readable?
7:17
